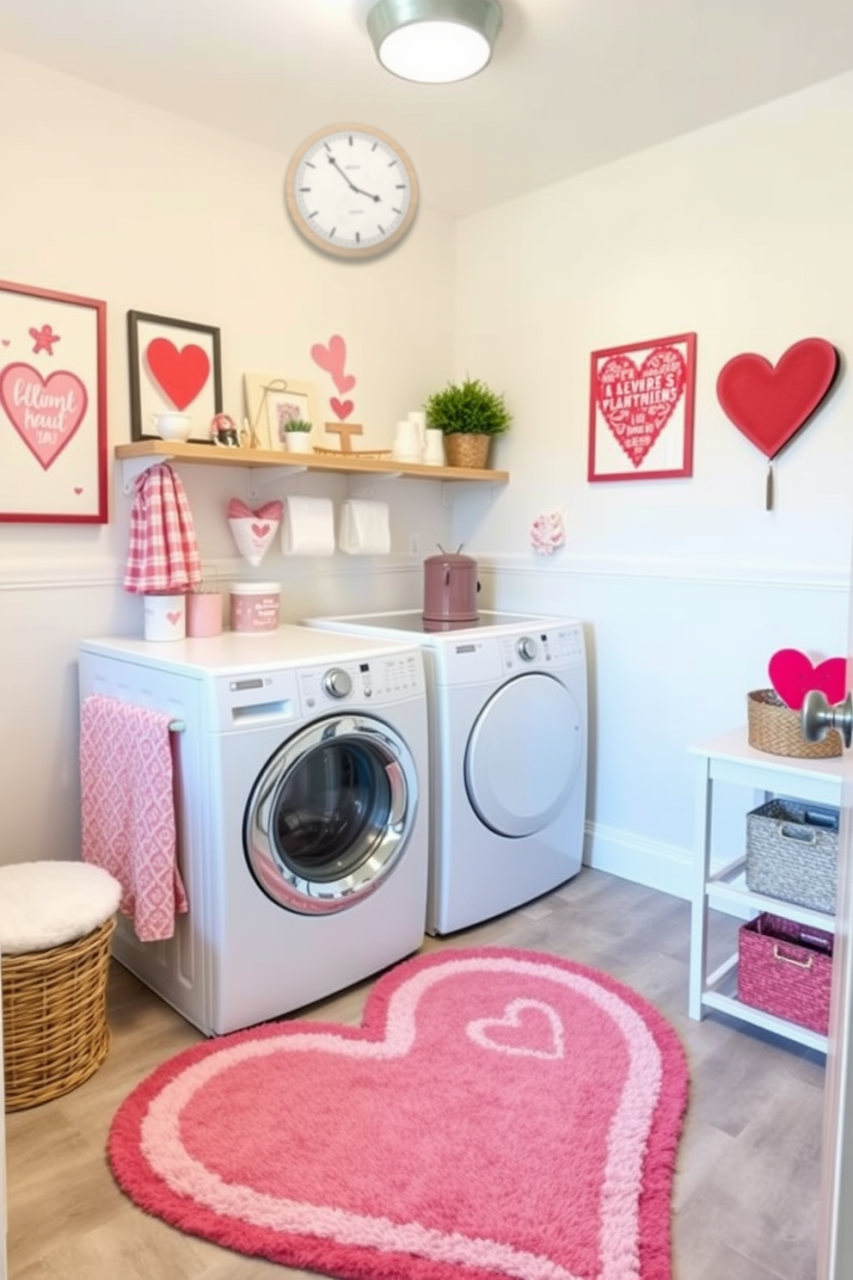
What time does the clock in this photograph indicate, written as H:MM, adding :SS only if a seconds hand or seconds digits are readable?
3:54
